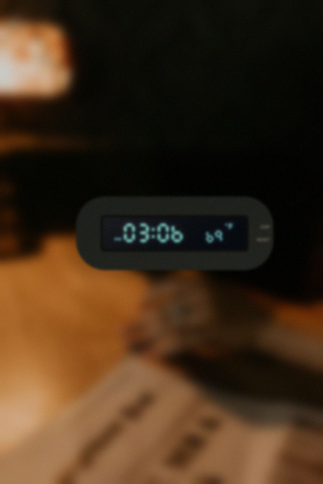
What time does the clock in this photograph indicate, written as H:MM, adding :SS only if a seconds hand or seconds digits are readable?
3:06
